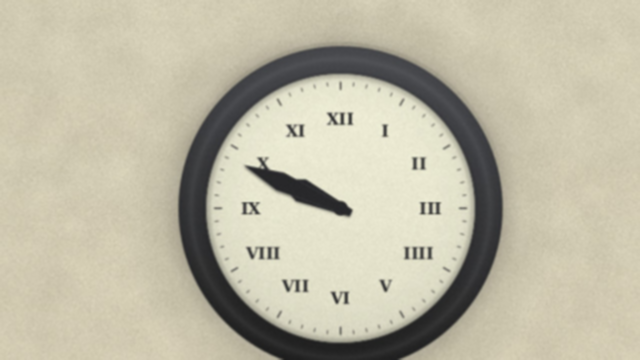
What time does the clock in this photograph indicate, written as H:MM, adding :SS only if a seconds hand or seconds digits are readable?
9:49
